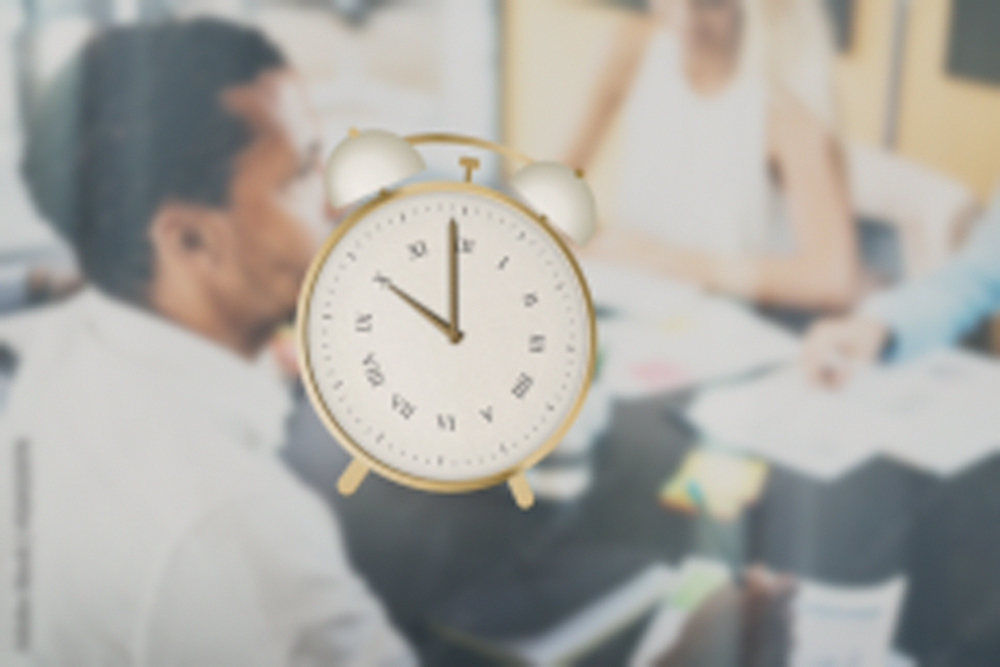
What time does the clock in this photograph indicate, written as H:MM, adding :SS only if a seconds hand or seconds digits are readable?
9:59
